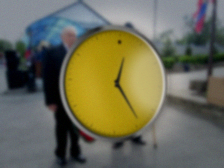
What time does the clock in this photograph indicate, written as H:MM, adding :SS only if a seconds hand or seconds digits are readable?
12:24
